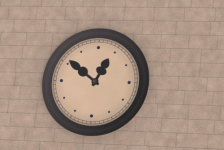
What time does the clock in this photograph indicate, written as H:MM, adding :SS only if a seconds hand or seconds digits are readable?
12:51
